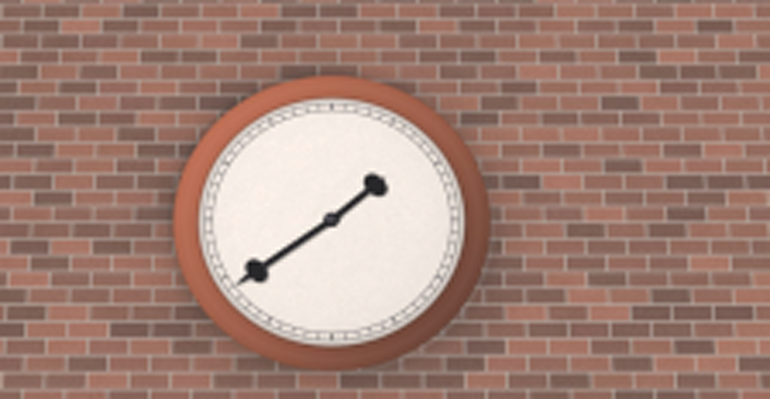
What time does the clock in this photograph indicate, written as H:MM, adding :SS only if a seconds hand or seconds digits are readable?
1:39
